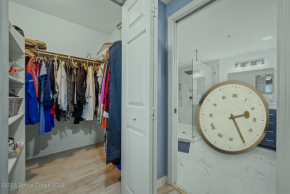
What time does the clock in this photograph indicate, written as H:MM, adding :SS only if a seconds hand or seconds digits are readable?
2:25
